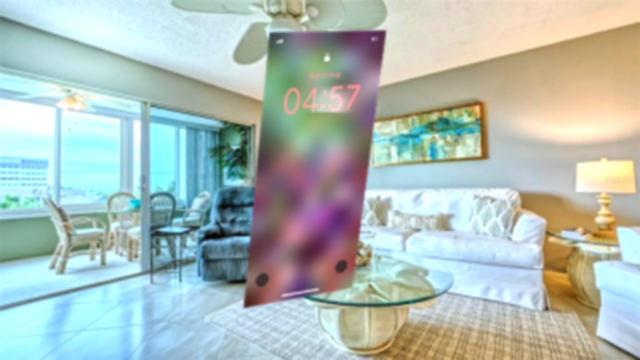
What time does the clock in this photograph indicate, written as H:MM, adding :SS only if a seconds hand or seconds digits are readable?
4:57
